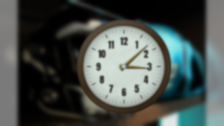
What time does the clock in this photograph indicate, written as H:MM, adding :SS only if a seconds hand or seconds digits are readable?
3:08
